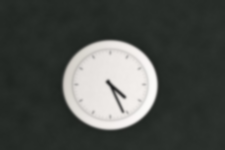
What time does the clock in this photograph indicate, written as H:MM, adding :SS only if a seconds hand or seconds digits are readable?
4:26
